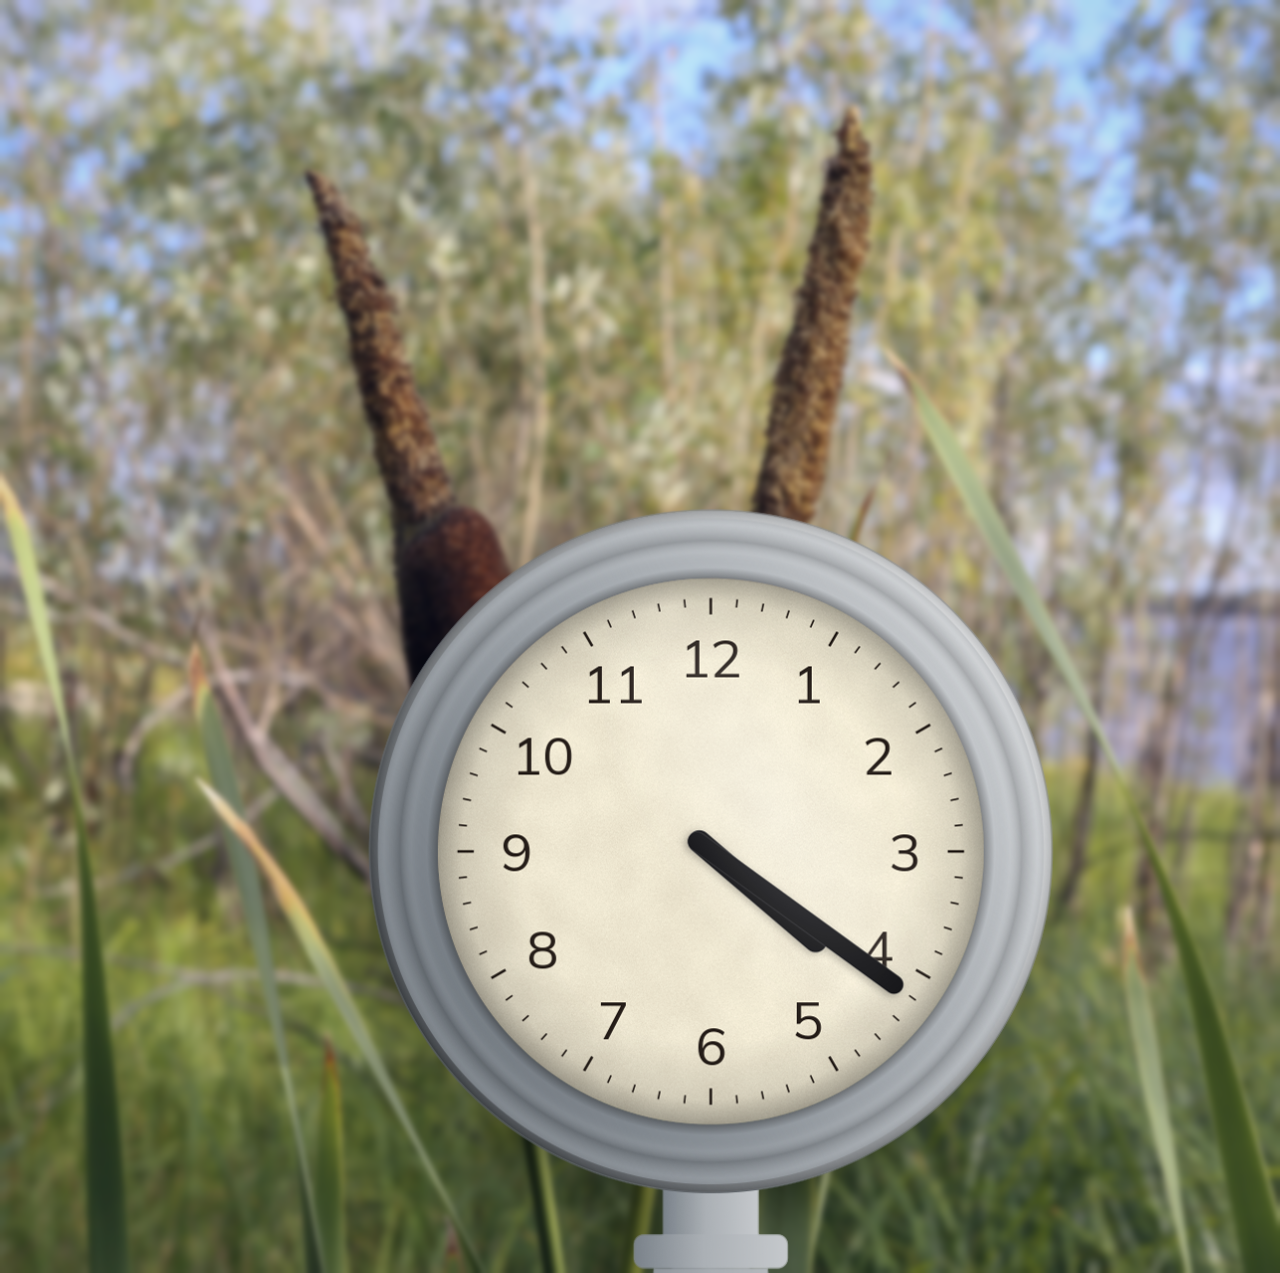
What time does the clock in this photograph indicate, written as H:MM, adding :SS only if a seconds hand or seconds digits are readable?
4:21
